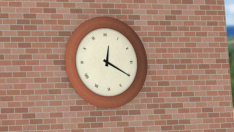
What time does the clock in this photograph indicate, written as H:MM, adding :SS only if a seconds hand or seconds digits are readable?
12:20
